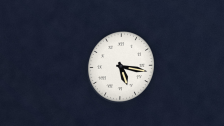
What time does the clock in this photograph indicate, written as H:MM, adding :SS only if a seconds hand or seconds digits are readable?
5:17
